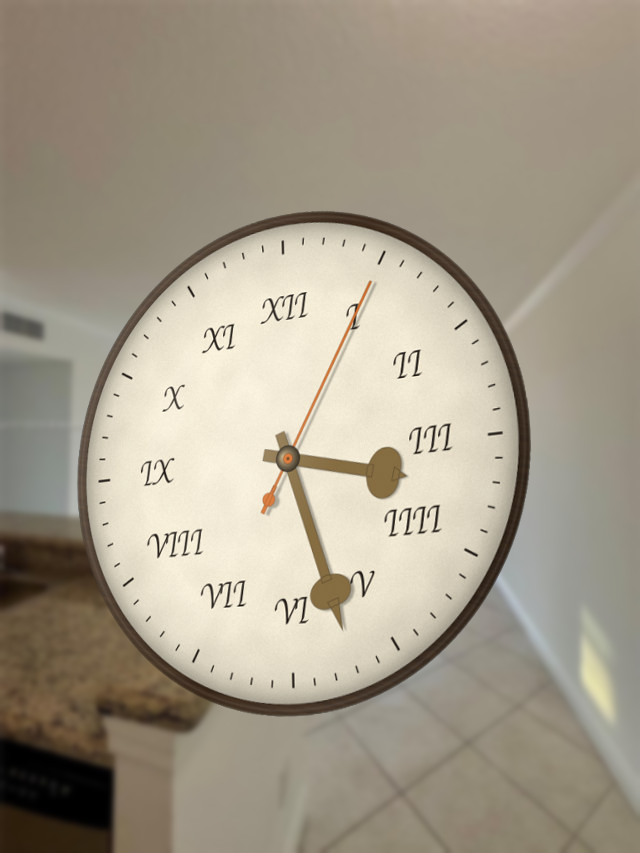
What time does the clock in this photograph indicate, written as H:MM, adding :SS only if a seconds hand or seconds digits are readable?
3:27:05
